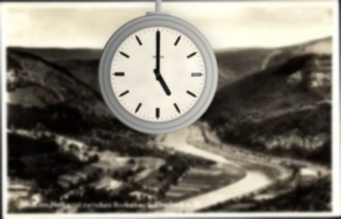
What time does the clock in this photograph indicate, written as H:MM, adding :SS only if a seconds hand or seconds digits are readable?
5:00
